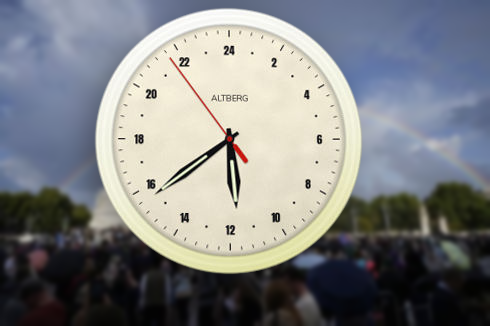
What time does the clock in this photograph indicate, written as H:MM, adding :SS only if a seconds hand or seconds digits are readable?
11:38:54
